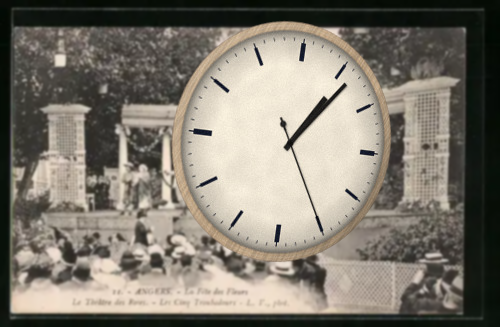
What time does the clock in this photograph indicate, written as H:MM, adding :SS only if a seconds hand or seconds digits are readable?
1:06:25
